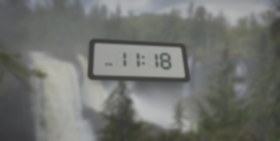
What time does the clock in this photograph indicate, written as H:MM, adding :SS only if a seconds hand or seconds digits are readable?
11:18
